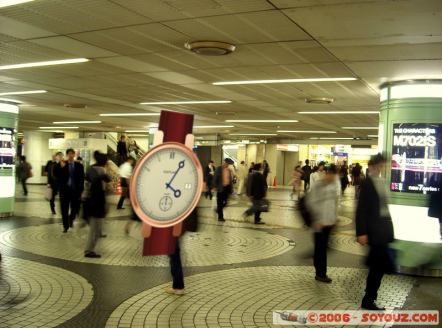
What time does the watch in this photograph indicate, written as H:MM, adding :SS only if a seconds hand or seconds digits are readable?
4:05
